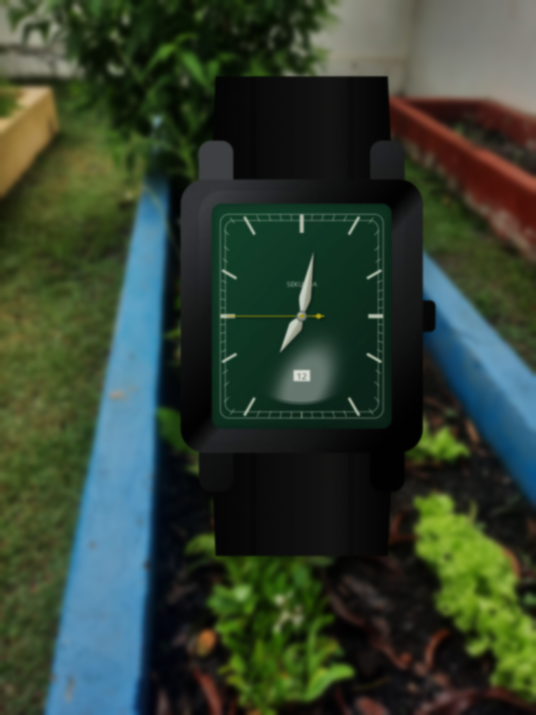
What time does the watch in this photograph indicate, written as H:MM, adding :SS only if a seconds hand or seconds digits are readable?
7:01:45
